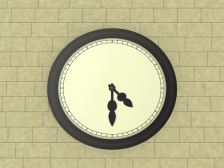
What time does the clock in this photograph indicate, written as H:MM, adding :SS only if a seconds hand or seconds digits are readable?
4:30
